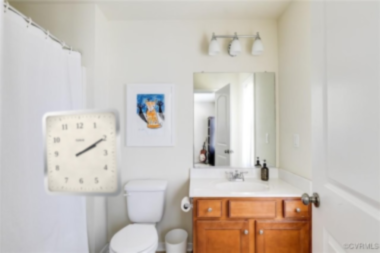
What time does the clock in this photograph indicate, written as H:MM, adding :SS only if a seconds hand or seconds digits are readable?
2:10
